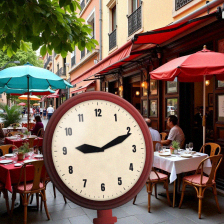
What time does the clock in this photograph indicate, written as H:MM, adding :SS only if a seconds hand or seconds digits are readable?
9:11
